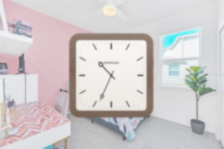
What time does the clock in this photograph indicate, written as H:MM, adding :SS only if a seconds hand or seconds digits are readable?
10:34
